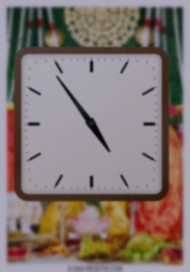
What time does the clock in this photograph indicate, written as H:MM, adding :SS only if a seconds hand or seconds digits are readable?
4:54
